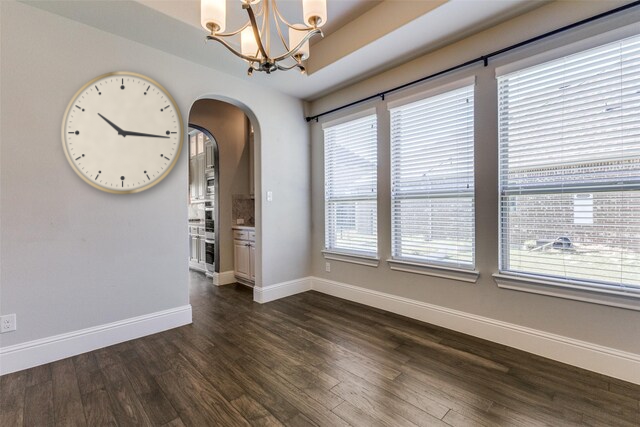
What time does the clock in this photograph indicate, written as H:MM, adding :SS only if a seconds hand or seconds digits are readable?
10:16
